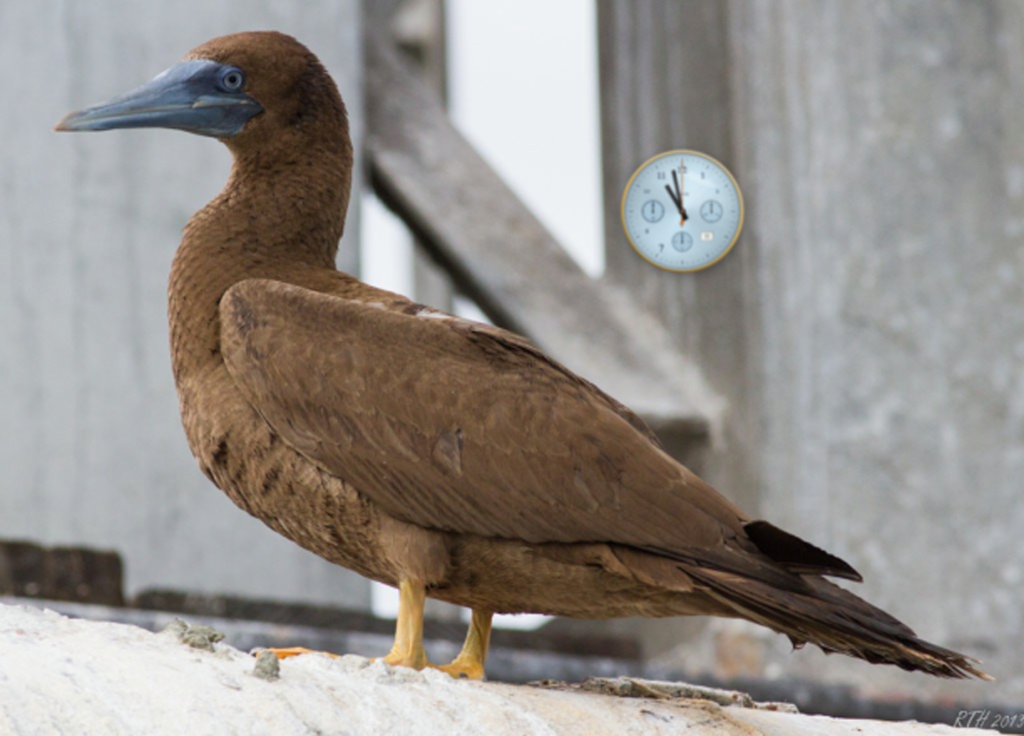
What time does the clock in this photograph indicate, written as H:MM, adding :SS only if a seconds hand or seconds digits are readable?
10:58
